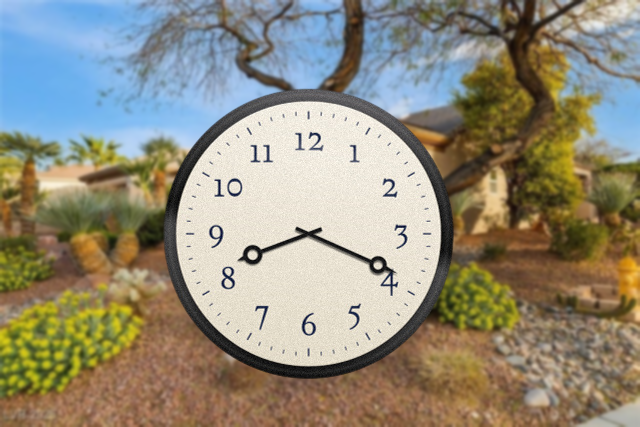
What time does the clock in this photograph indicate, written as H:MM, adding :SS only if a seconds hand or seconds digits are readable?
8:19
